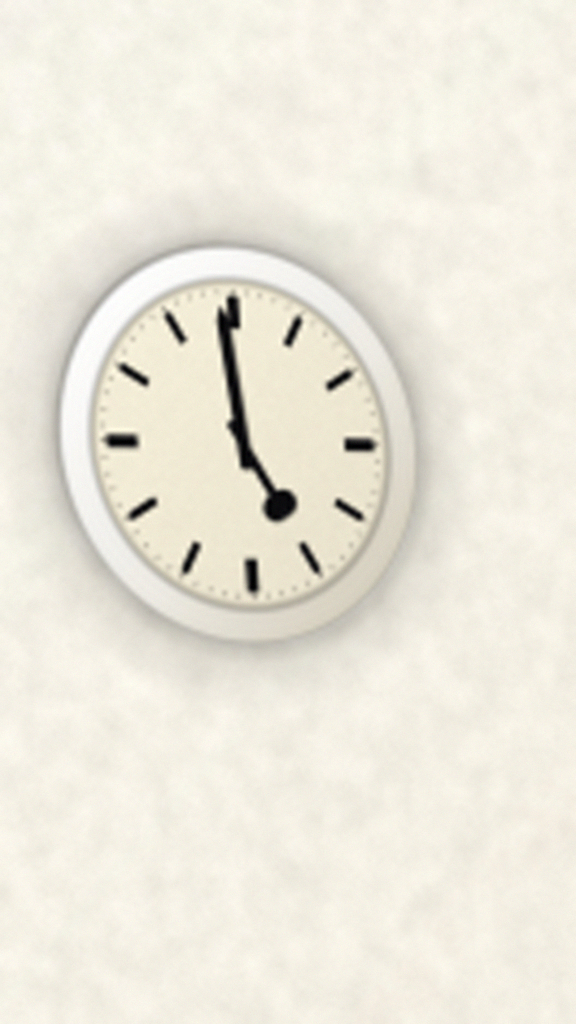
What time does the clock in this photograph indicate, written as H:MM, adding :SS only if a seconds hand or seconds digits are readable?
4:59
